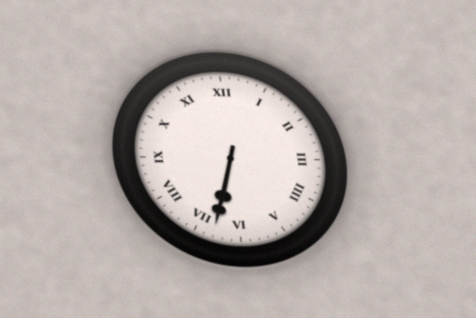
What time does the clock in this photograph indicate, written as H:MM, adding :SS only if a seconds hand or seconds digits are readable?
6:33
